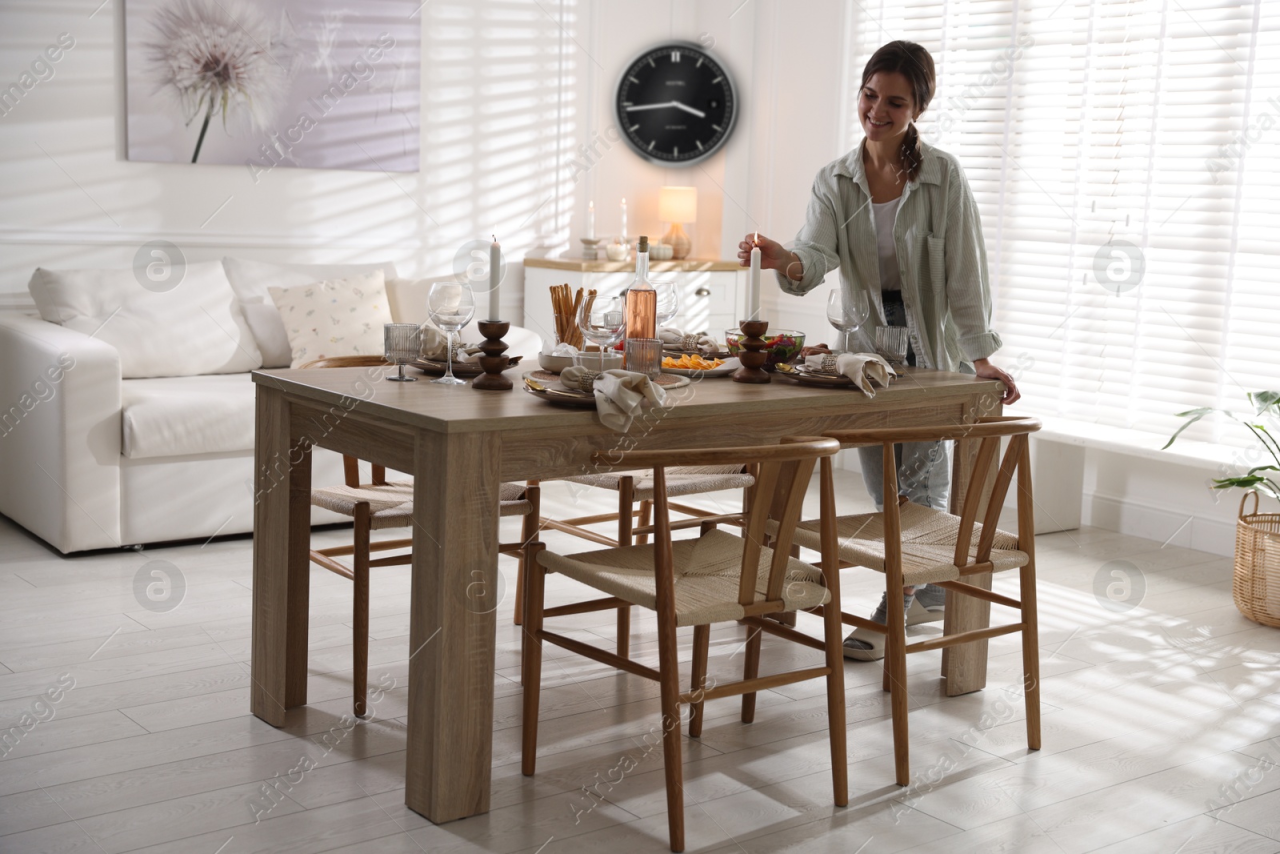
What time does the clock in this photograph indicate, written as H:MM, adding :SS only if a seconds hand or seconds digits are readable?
3:44
